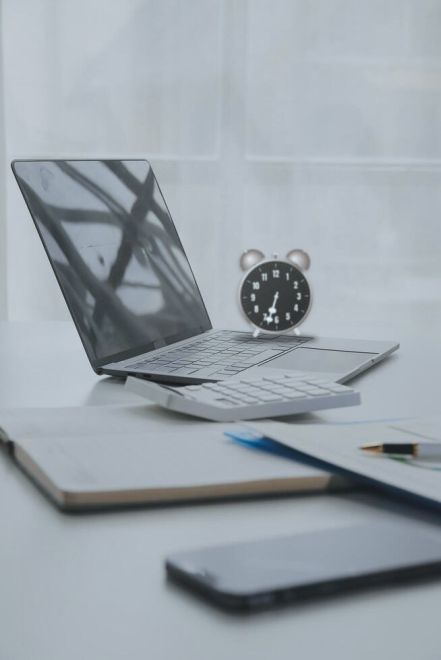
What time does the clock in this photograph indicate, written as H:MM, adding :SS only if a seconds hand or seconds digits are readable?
6:33
